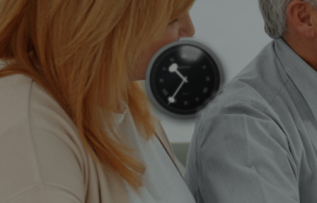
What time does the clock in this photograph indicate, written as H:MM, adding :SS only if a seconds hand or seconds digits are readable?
10:36
